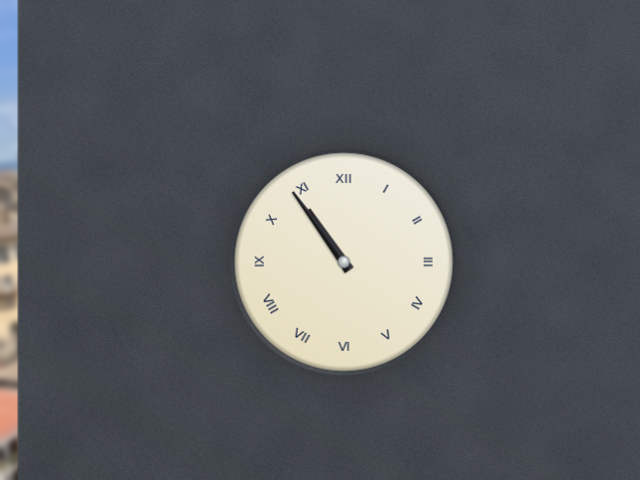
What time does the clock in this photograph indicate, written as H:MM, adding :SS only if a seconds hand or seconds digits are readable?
10:54
